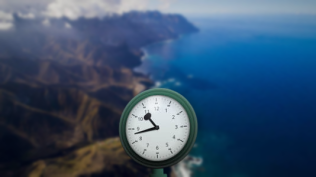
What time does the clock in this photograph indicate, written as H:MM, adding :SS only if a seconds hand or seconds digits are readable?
10:43
